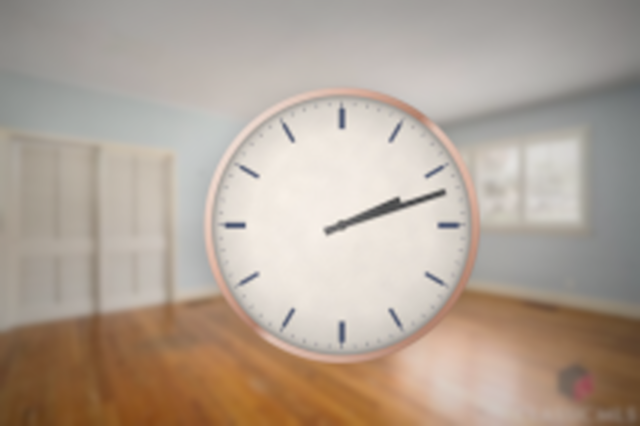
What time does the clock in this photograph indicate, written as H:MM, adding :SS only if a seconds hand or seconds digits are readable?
2:12
